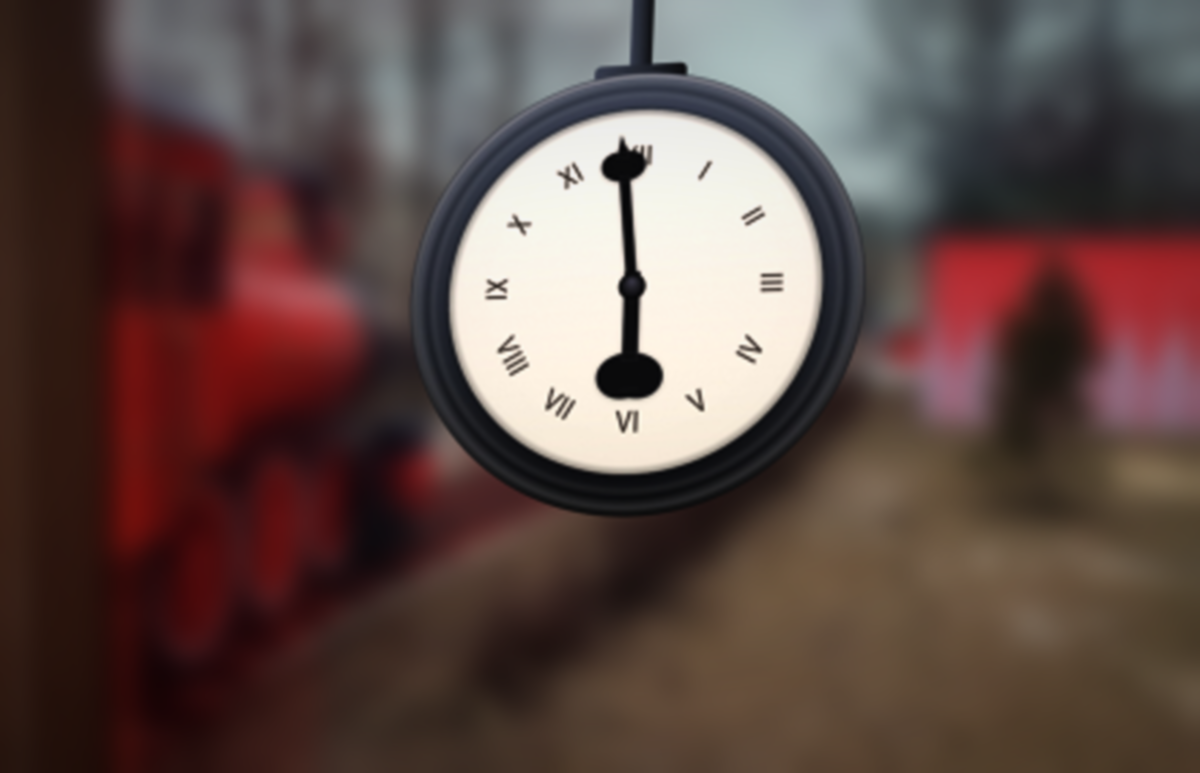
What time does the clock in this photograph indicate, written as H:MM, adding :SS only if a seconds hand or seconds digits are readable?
5:59
